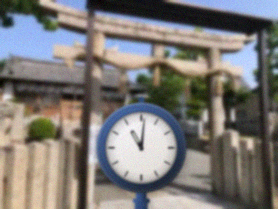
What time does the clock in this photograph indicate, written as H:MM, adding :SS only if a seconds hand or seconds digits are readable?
11:01
